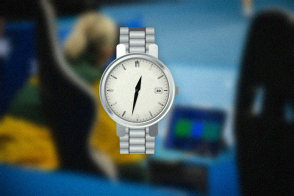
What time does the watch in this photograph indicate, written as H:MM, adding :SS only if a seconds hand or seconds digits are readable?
12:32
